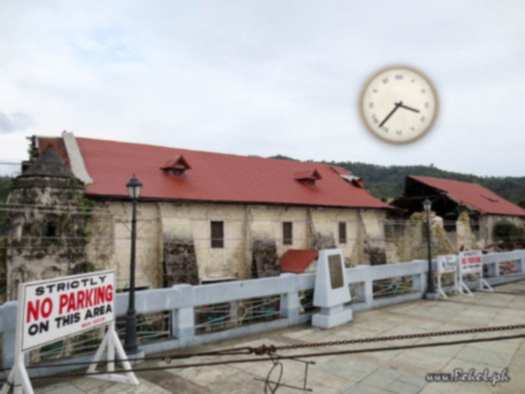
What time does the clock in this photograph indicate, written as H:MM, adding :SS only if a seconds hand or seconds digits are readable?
3:37
